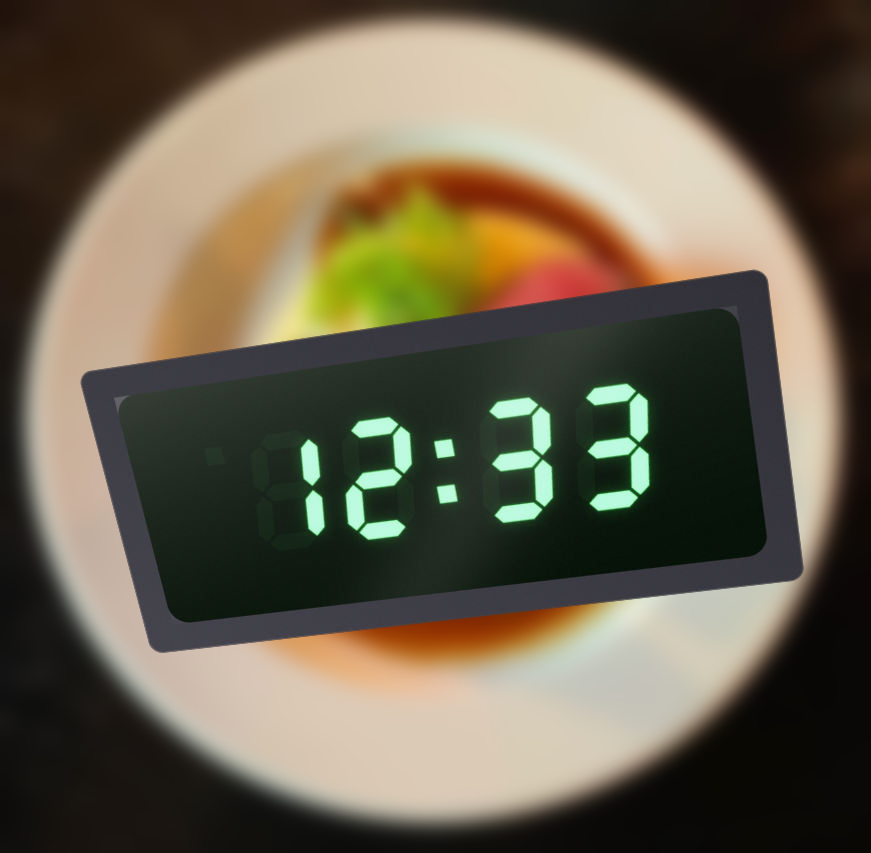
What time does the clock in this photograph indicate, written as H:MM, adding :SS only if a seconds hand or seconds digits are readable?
12:33
